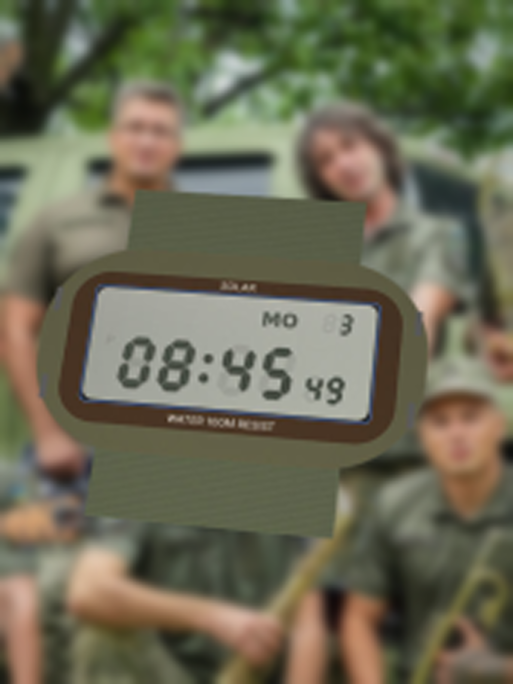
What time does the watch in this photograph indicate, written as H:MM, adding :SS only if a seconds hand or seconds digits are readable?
8:45:49
